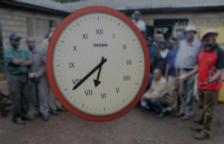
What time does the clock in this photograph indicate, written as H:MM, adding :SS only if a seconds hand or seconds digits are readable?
6:39
